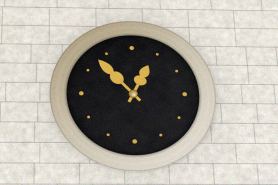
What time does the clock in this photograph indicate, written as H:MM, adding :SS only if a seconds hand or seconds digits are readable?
12:53
